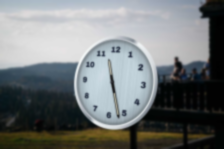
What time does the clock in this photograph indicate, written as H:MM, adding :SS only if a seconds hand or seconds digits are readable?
11:27
